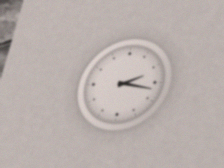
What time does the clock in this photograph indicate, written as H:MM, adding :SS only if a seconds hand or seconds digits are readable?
2:17
